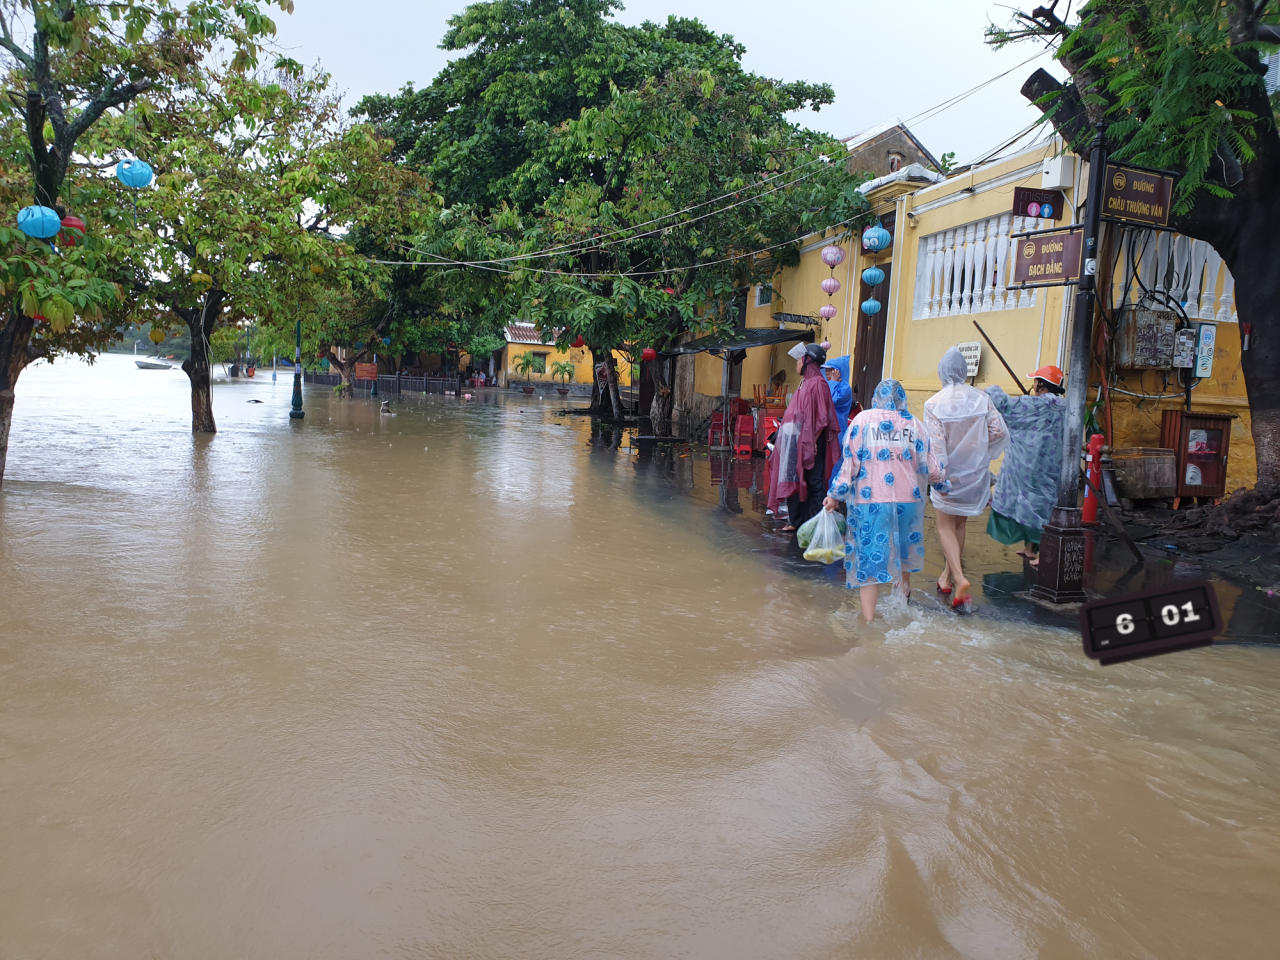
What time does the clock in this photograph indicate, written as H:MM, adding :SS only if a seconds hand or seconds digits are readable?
6:01
